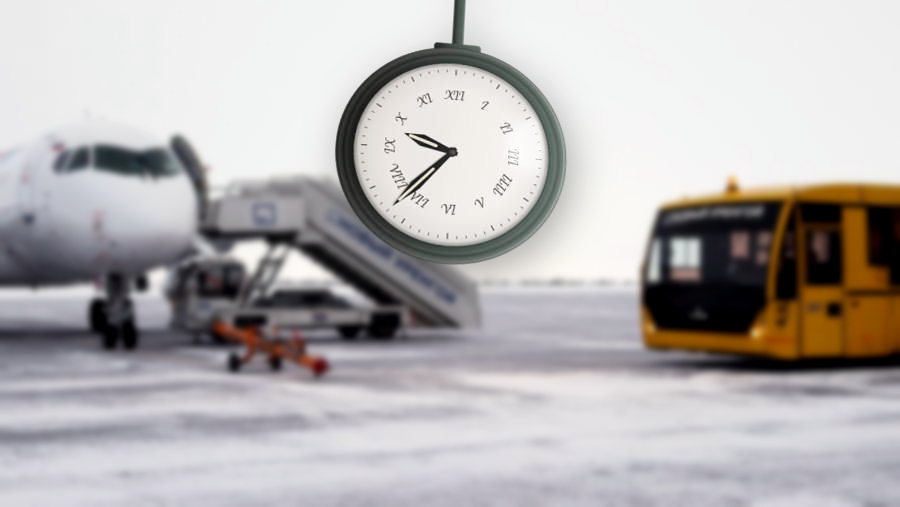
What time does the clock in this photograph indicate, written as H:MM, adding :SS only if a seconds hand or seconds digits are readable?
9:37
